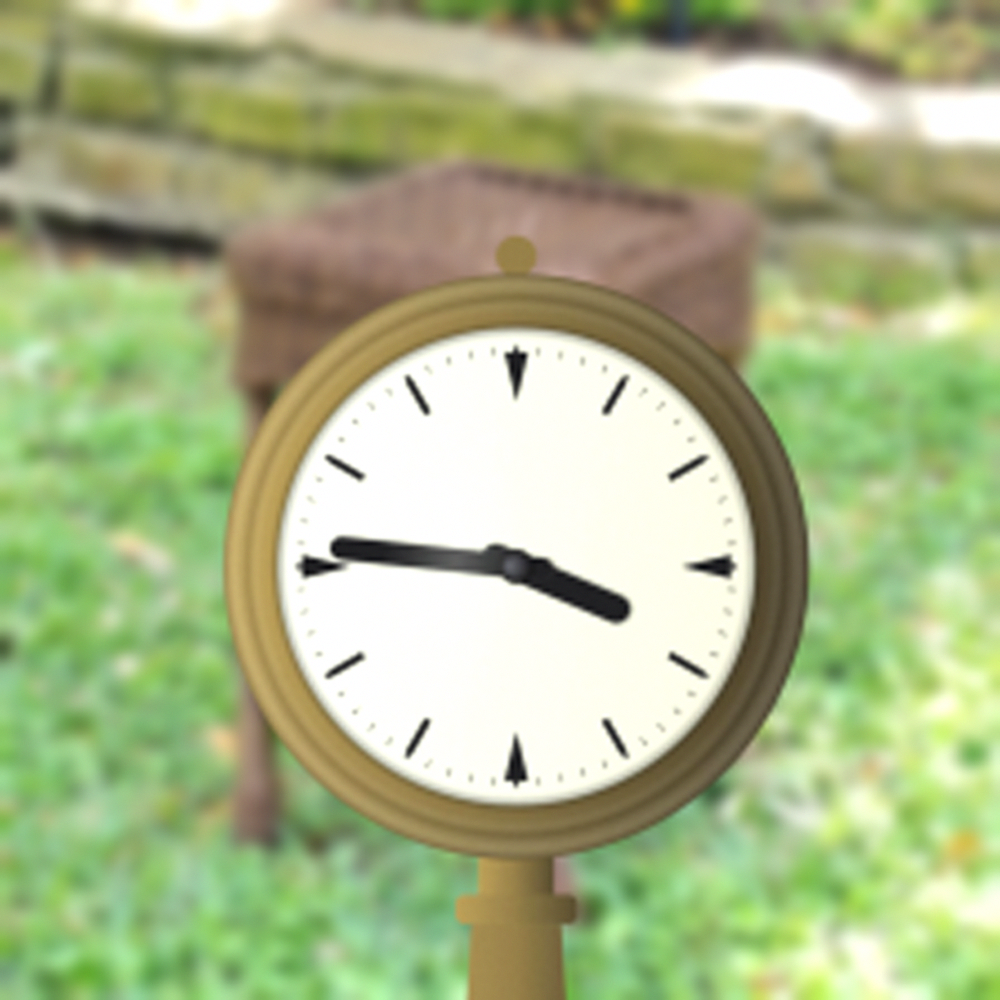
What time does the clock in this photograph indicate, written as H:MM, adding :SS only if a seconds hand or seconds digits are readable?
3:46
